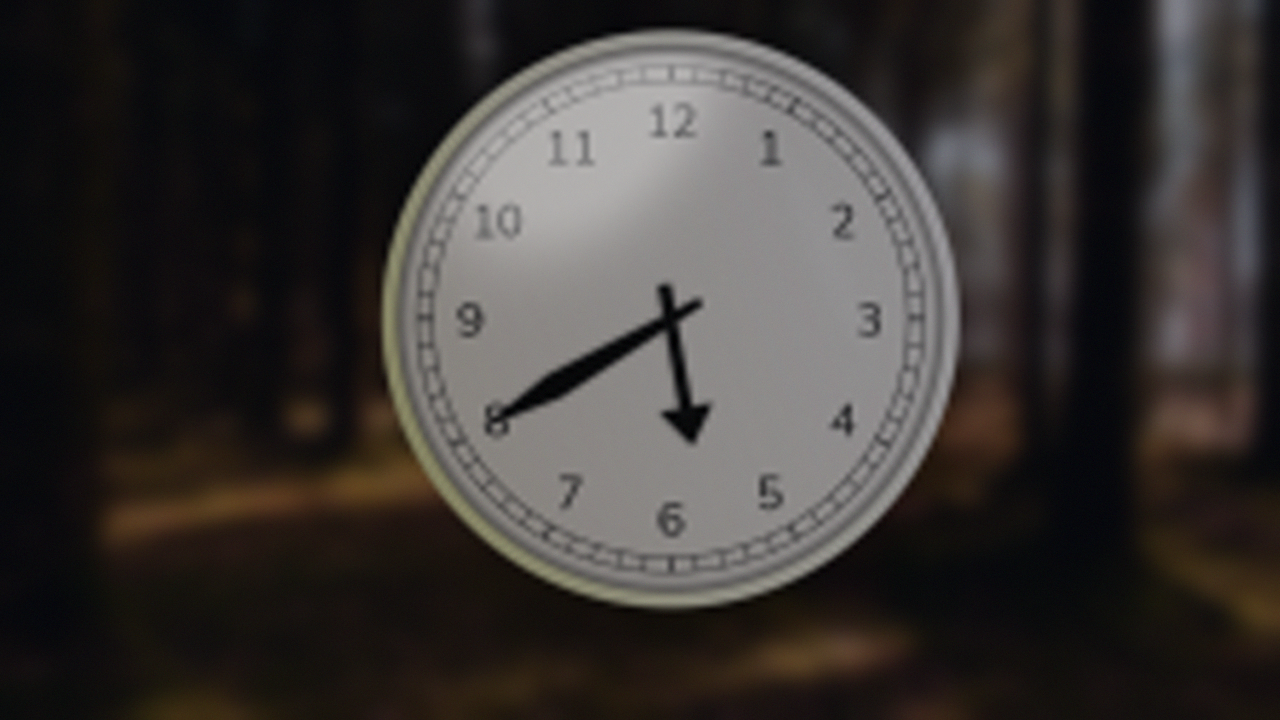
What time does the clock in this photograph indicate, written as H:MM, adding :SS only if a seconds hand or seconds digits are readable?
5:40
